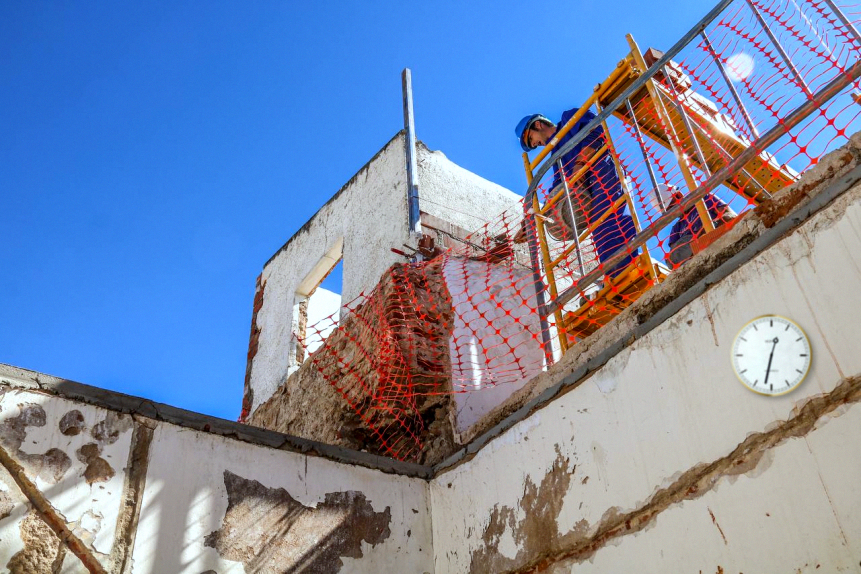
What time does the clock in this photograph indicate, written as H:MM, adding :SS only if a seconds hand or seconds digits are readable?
12:32
